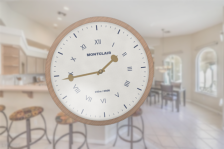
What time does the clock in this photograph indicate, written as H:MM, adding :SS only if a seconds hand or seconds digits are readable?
1:44
